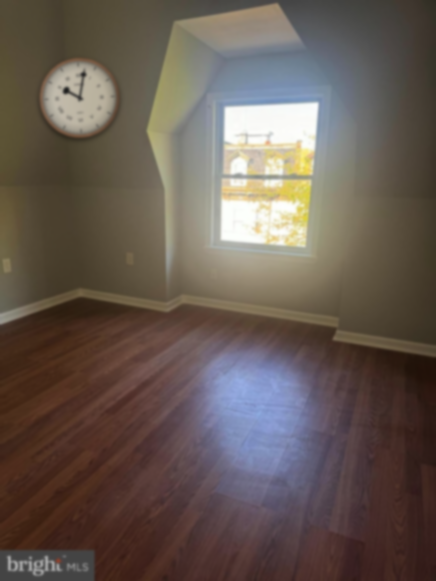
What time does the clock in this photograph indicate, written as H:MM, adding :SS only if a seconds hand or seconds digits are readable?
10:02
